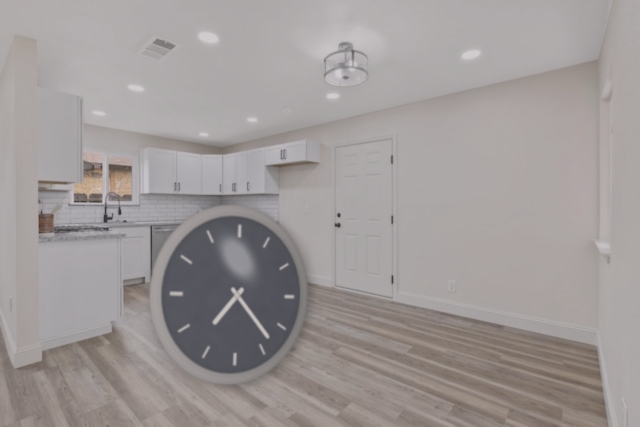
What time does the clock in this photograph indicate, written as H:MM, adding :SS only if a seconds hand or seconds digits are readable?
7:23
